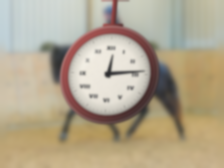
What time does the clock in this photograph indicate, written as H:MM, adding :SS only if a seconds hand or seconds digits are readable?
12:14
